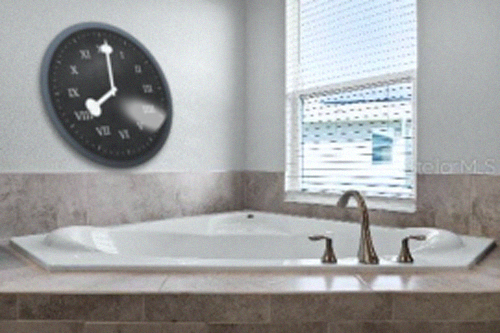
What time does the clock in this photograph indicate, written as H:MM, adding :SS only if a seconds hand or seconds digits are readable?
8:01
